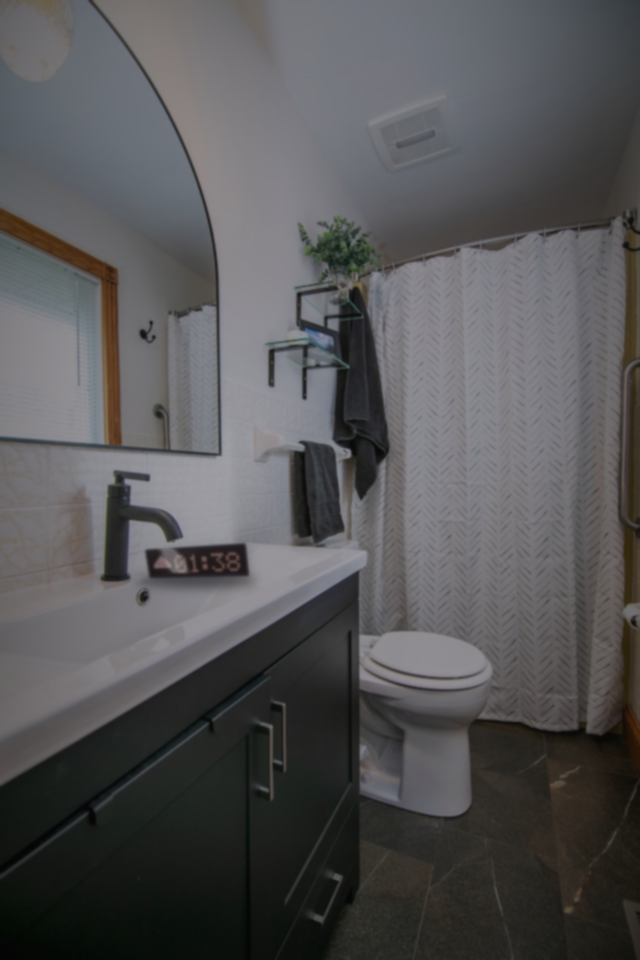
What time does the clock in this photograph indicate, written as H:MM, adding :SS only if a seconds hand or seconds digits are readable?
1:38
